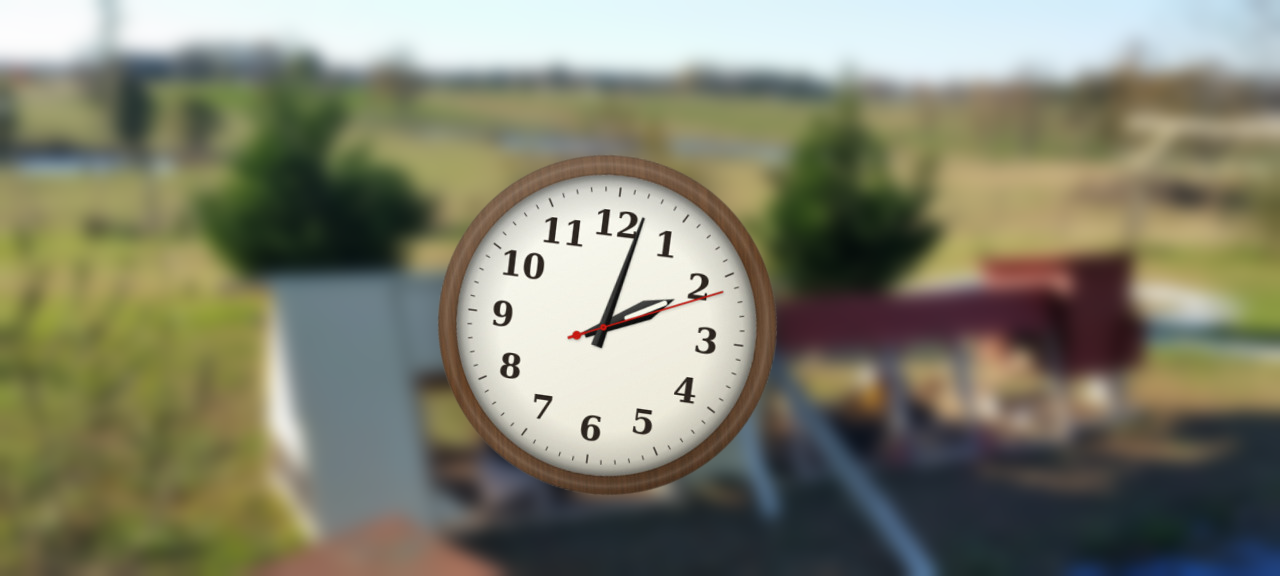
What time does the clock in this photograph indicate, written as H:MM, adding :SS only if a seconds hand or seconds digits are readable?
2:02:11
